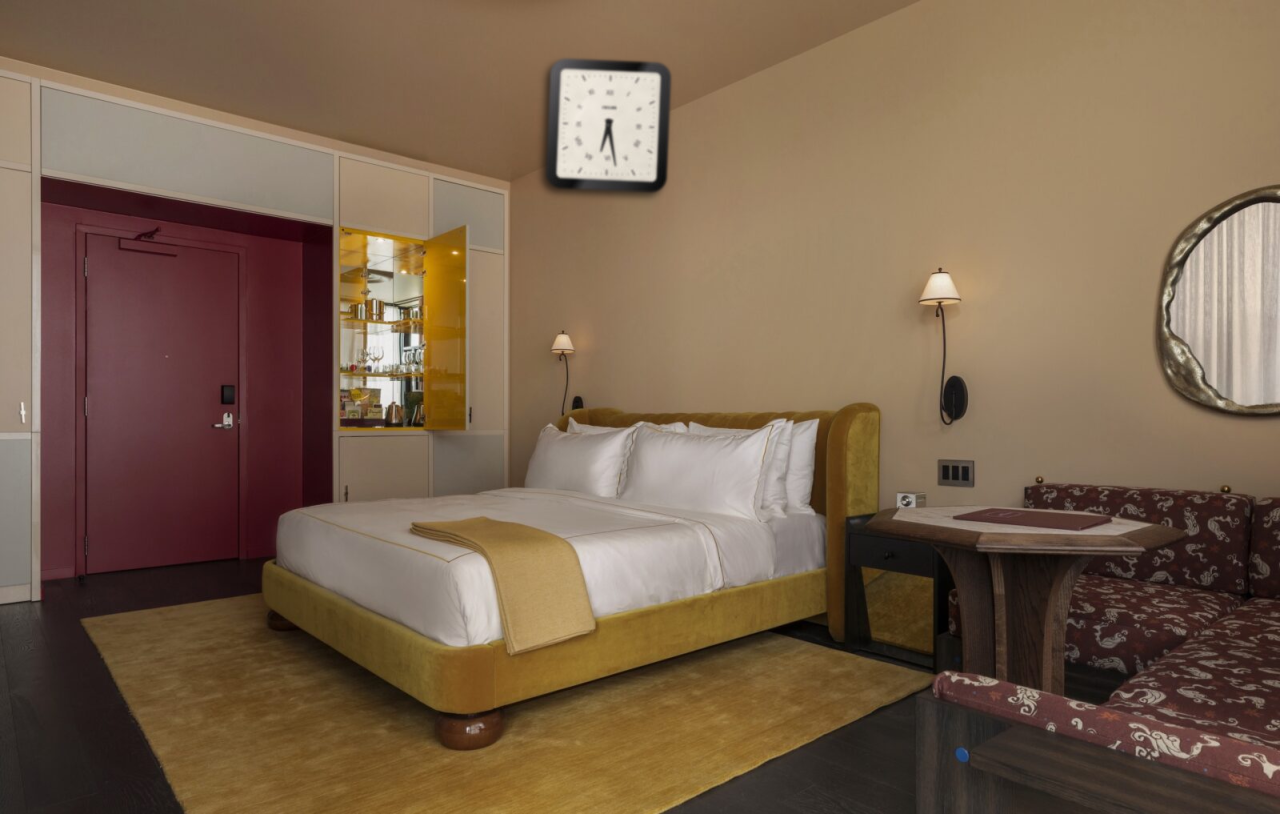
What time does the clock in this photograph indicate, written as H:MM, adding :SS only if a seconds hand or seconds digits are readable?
6:28
